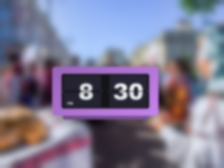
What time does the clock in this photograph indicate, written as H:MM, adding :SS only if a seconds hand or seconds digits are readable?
8:30
